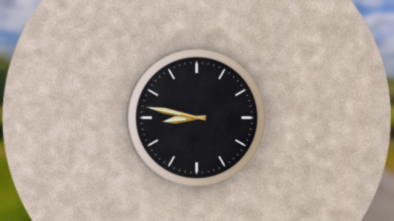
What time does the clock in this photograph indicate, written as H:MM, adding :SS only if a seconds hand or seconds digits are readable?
8:47
